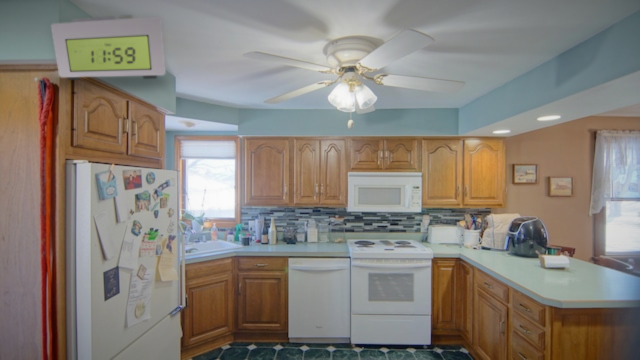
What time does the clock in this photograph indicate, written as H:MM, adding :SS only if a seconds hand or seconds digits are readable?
11:59
